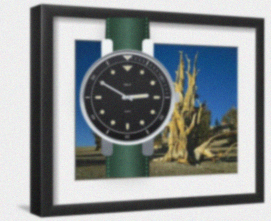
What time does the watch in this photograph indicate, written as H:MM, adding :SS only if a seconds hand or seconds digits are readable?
2:50
